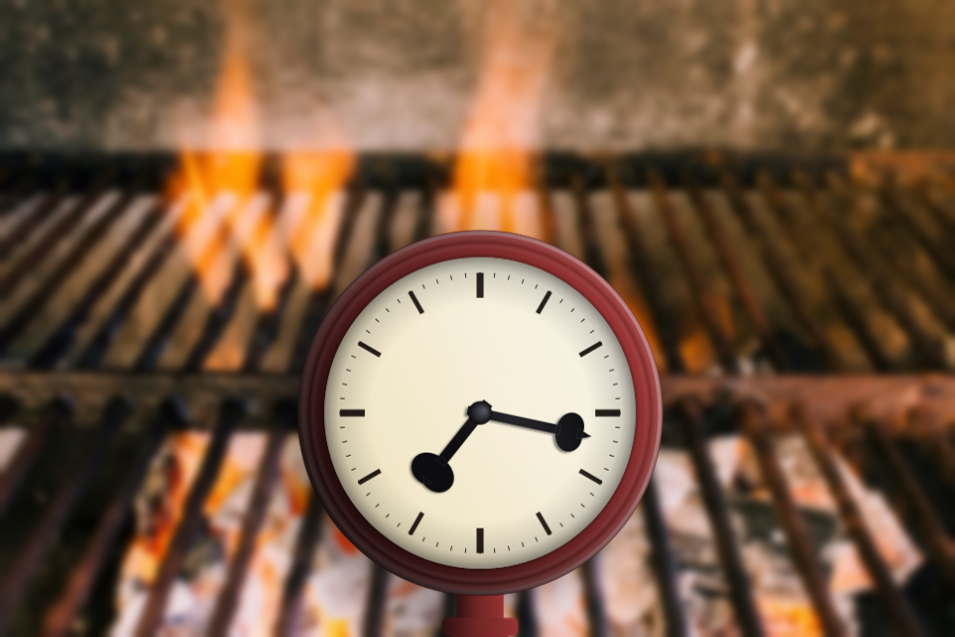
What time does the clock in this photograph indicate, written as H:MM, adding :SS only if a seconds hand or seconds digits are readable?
7:17
